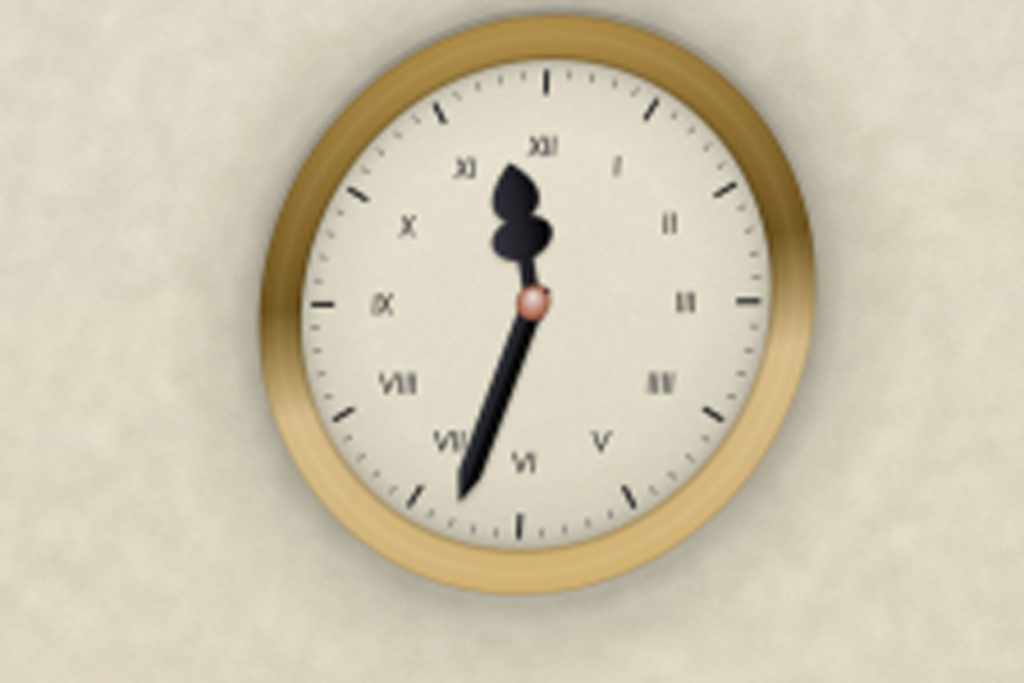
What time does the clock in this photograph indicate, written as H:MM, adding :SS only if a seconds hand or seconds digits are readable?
11:33
